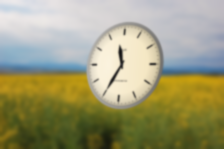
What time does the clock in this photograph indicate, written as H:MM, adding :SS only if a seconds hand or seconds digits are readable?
11:35
